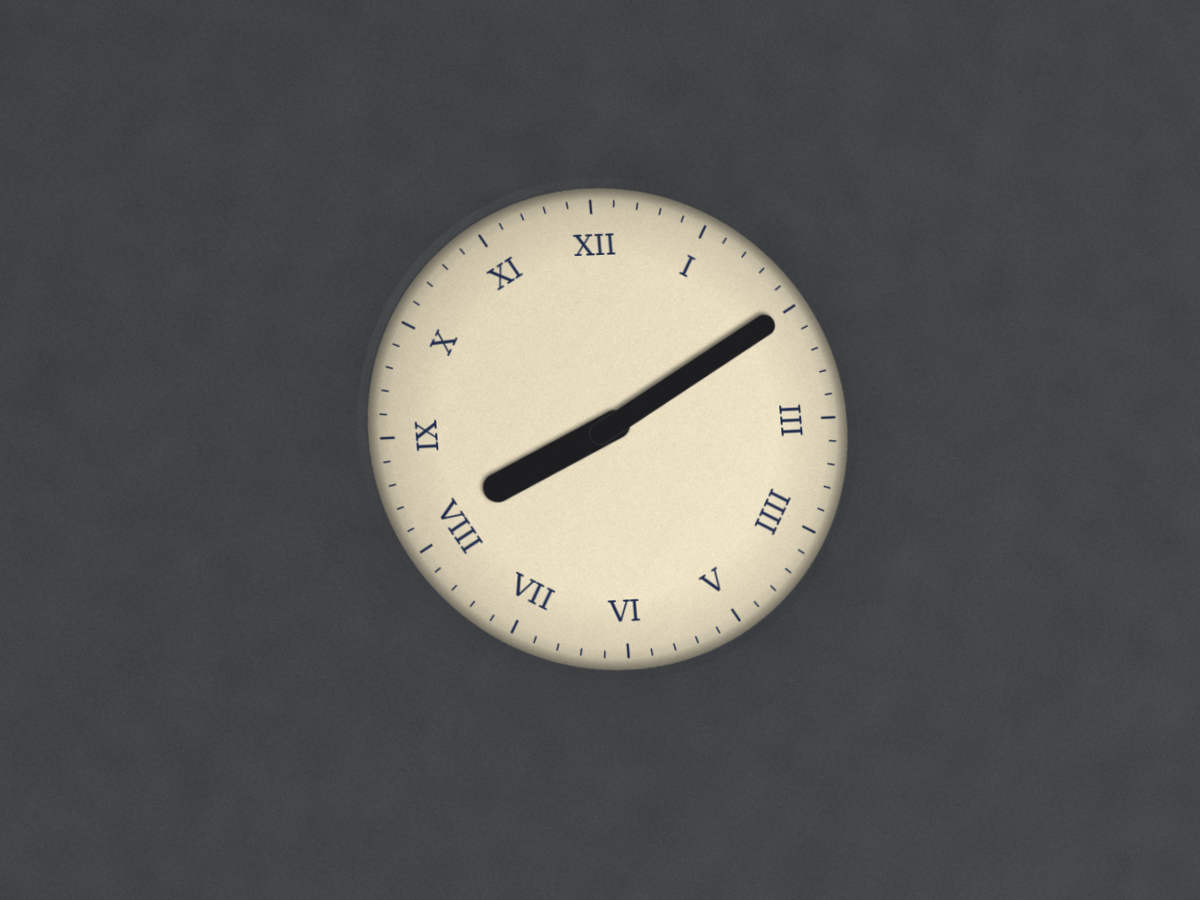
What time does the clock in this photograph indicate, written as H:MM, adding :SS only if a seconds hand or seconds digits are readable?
8:10
